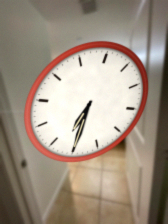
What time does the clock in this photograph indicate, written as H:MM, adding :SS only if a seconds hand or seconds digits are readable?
6:30
